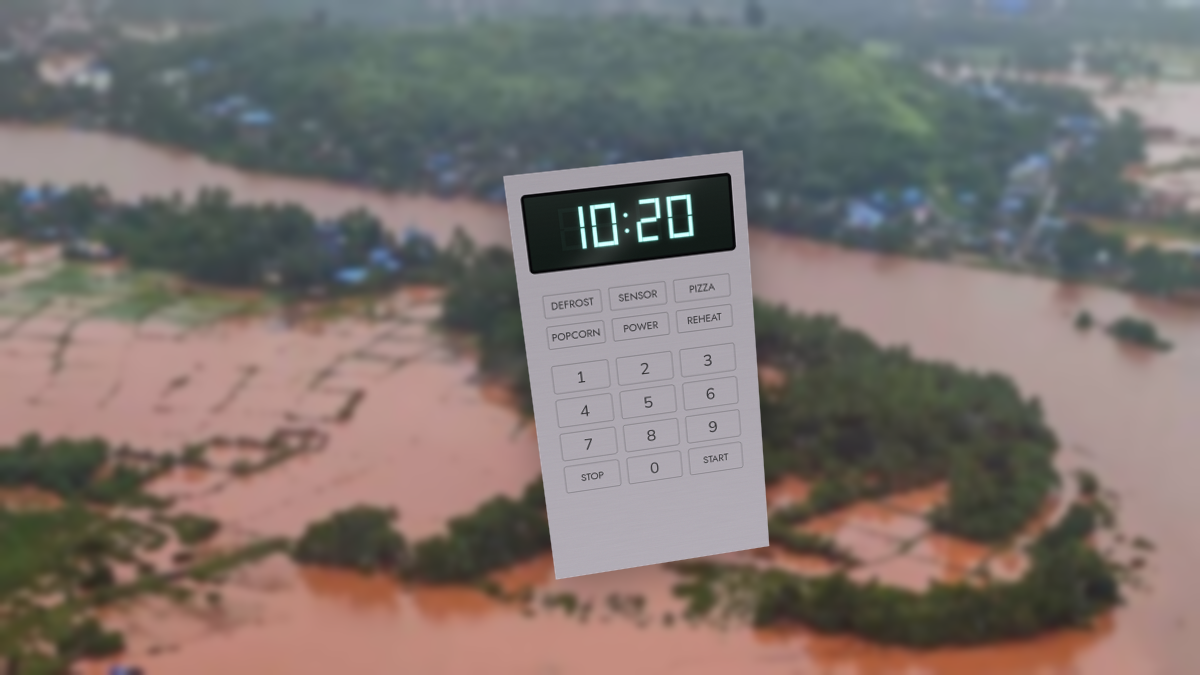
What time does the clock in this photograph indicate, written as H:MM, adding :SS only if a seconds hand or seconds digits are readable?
10:20
